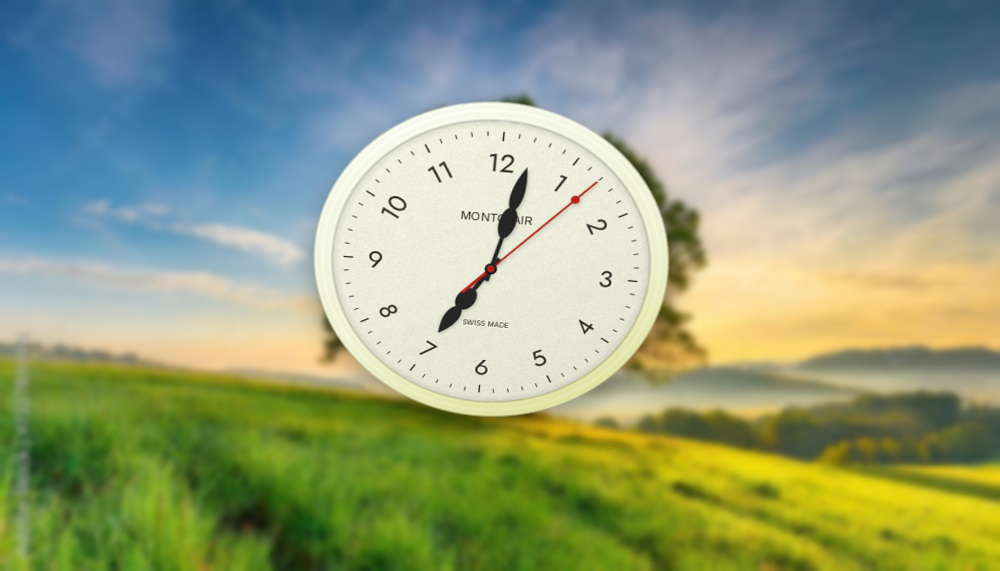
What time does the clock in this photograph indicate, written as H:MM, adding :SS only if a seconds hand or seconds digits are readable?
7:02:07
